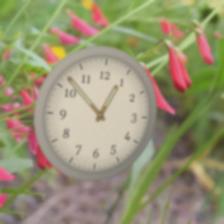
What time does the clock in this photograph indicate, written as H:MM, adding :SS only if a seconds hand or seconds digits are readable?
12:52
